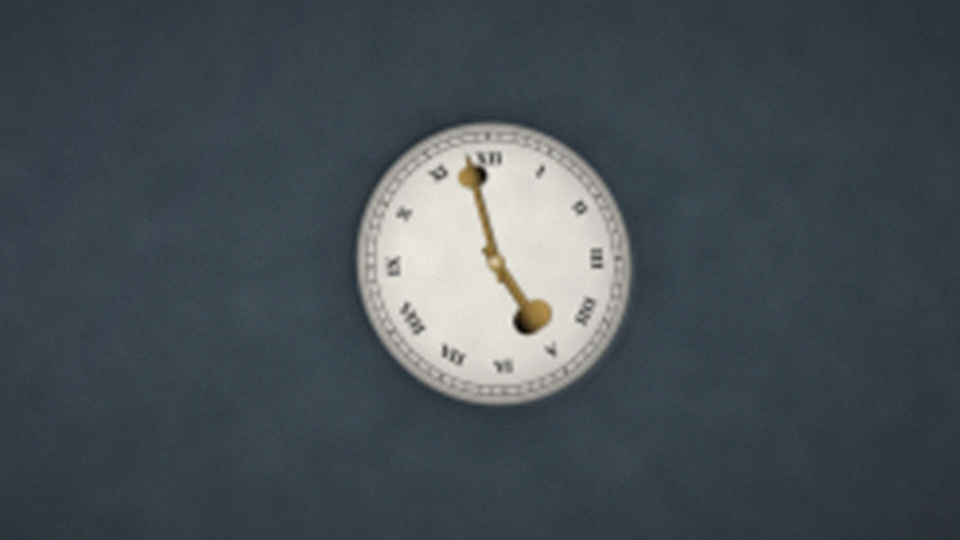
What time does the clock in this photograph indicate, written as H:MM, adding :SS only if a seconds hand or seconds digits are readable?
4:58
